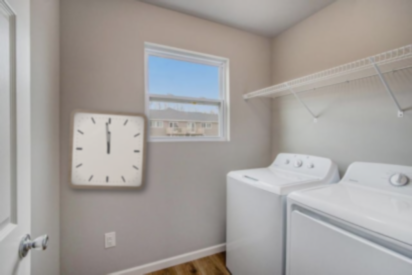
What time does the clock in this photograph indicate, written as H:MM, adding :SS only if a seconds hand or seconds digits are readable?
11:59
